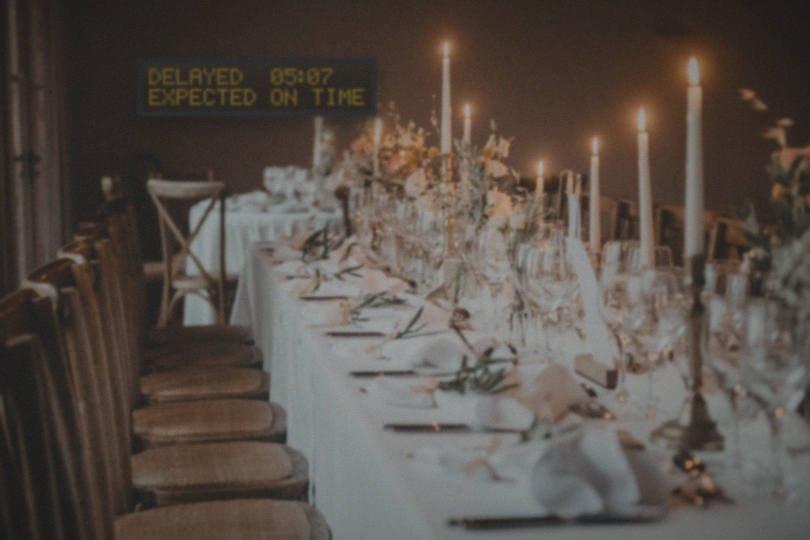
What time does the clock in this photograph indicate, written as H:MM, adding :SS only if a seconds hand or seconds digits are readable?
5:07
